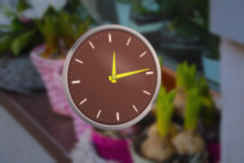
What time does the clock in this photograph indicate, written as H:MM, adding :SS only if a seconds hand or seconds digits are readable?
12:14
